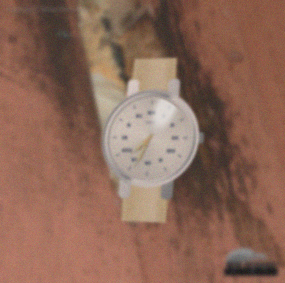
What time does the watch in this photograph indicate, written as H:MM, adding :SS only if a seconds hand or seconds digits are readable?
7:34
